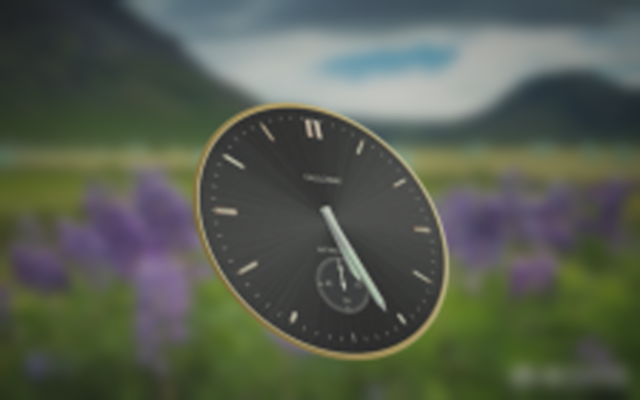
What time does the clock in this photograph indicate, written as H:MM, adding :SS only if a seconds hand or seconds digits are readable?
5:26
